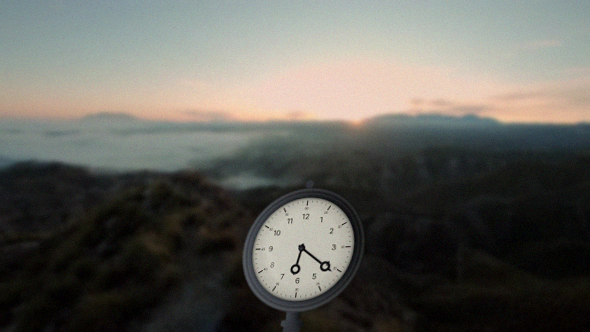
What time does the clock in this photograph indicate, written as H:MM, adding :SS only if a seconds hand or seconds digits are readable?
6:21
